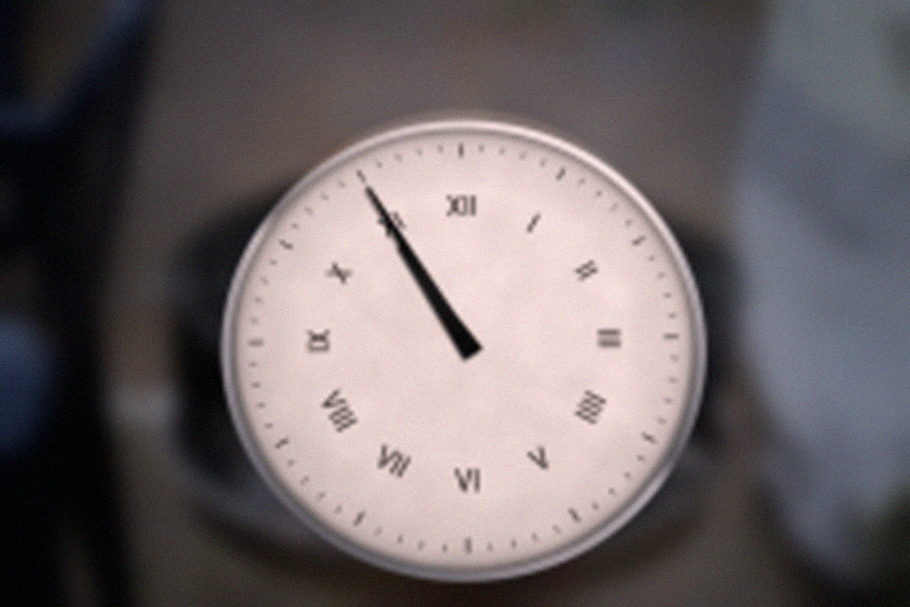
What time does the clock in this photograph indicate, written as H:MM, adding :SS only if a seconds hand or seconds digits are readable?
10:55
